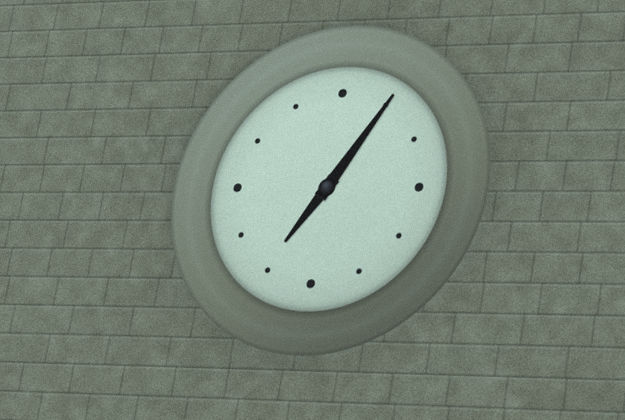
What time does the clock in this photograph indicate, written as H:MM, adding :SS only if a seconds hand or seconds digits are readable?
7:05
